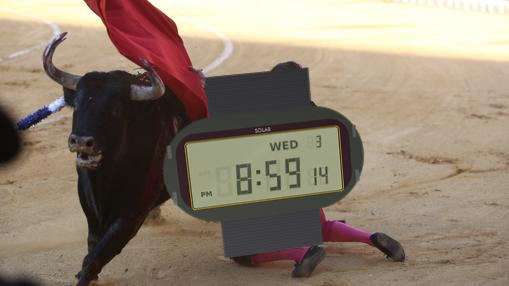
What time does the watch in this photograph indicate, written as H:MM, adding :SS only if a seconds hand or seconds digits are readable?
8:59:14
